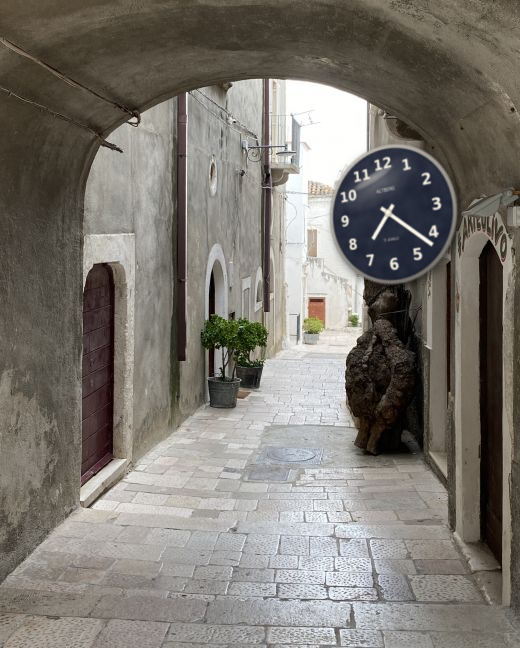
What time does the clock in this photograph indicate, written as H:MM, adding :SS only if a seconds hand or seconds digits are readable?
7:22
